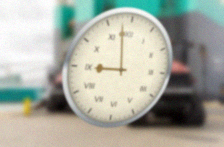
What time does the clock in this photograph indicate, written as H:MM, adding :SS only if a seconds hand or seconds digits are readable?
8:58
